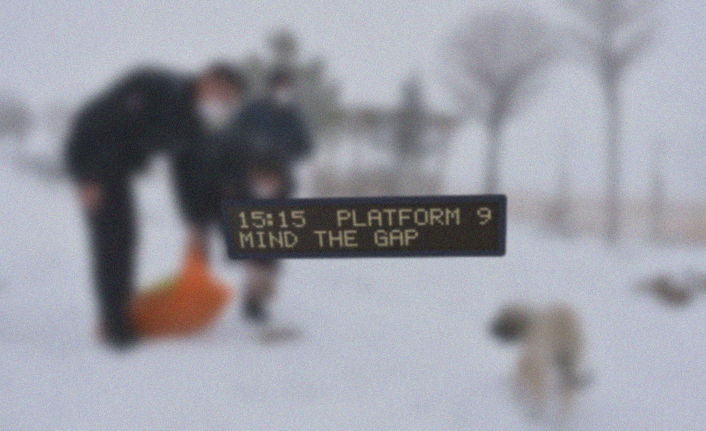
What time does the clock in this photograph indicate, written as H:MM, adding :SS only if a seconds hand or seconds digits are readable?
15:15
